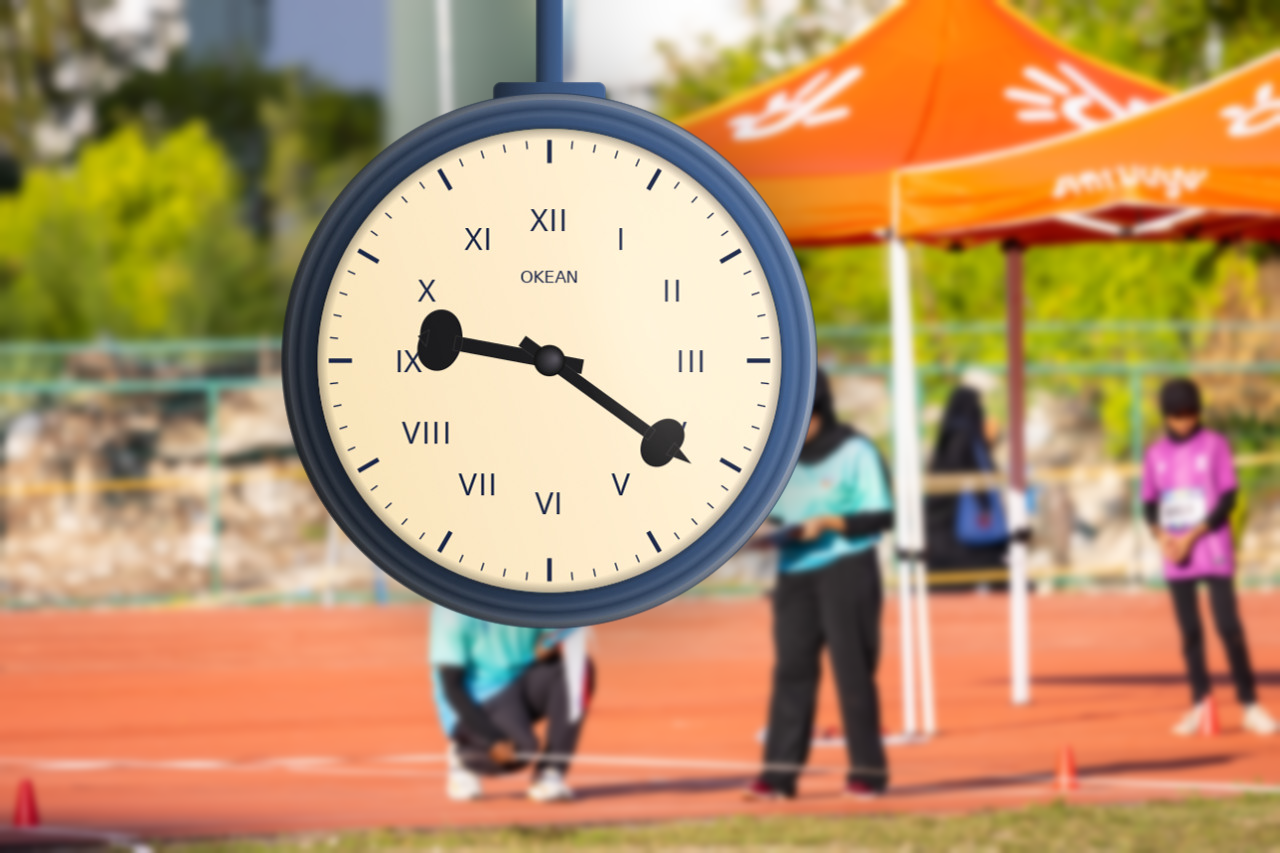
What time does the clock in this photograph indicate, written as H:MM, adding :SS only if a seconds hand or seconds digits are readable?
9:21
